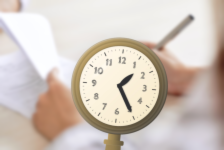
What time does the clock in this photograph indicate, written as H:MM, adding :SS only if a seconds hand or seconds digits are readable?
1:25
